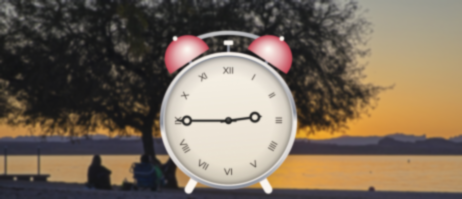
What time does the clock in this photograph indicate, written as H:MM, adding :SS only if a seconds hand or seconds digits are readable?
2:45
